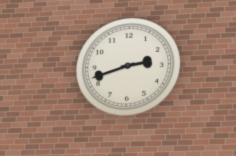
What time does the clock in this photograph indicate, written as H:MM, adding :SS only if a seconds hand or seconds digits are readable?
2:42
